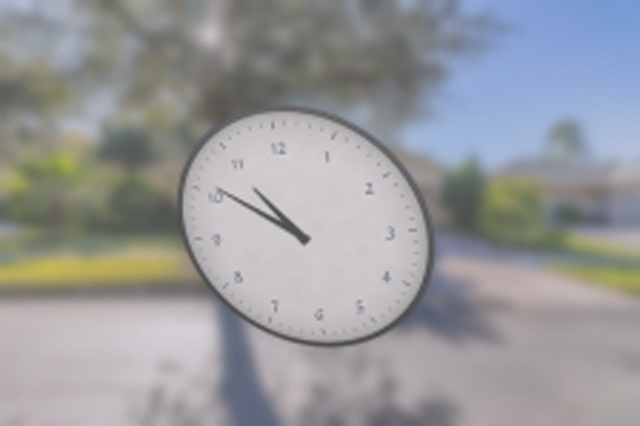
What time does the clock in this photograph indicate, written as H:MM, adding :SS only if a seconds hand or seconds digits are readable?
10:51
